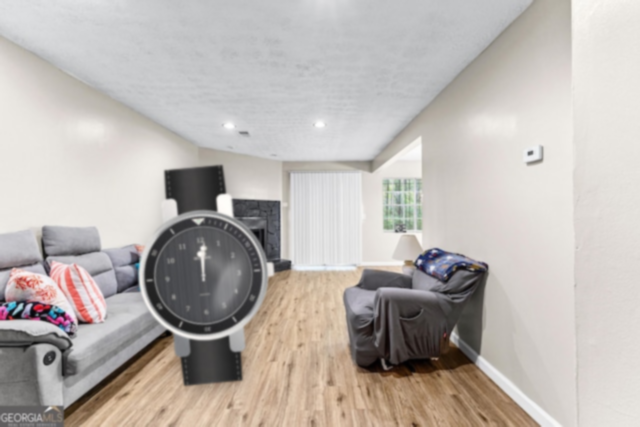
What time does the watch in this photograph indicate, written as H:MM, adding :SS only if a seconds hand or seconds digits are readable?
12:01
